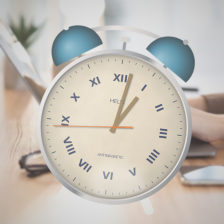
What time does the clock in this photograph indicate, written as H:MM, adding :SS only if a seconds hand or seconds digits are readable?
1:01:44
